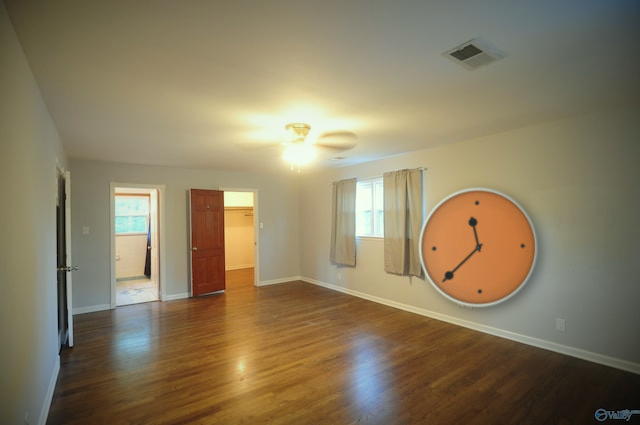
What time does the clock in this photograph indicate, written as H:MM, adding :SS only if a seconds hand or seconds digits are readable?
11:38
